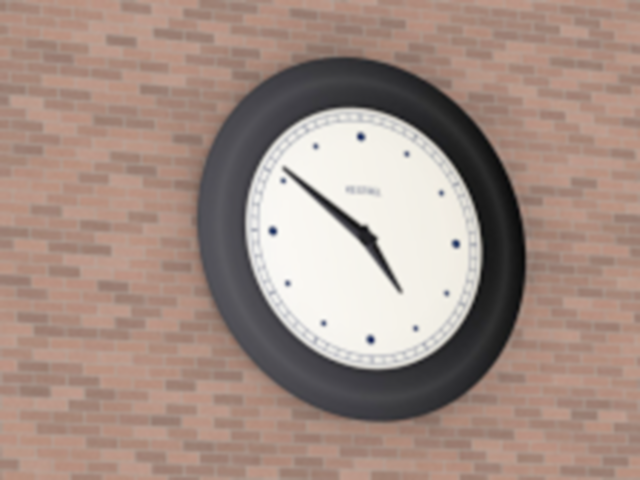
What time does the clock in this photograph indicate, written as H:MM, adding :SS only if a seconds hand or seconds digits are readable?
4:51
